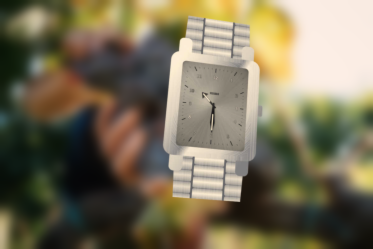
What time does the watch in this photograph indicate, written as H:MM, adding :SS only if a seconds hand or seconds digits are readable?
10:30
